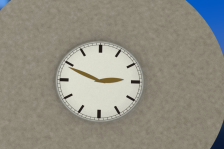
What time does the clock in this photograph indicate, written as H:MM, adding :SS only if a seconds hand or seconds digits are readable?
2:49
